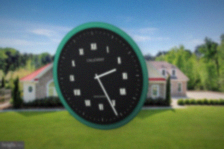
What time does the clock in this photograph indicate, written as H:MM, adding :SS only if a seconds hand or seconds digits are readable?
2:26
